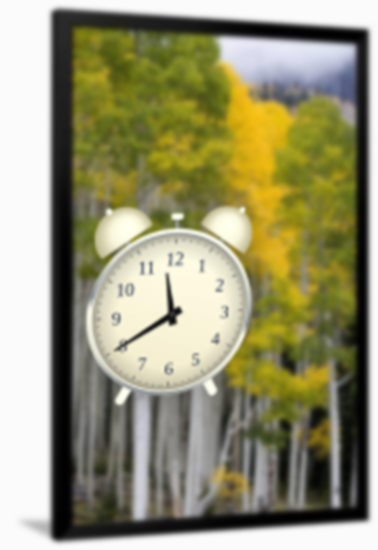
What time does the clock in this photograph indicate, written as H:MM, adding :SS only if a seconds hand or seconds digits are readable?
11:40
